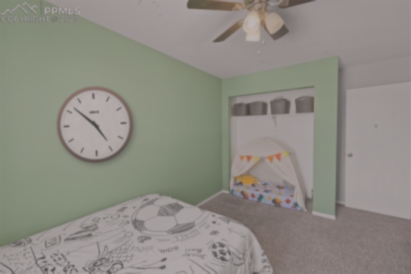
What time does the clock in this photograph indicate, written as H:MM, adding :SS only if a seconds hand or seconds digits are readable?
4:52
